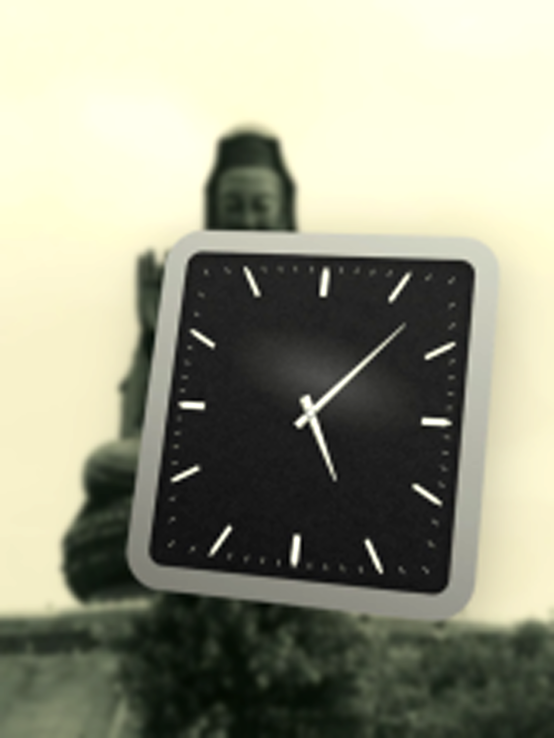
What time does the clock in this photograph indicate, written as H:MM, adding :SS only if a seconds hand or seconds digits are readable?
5:07
